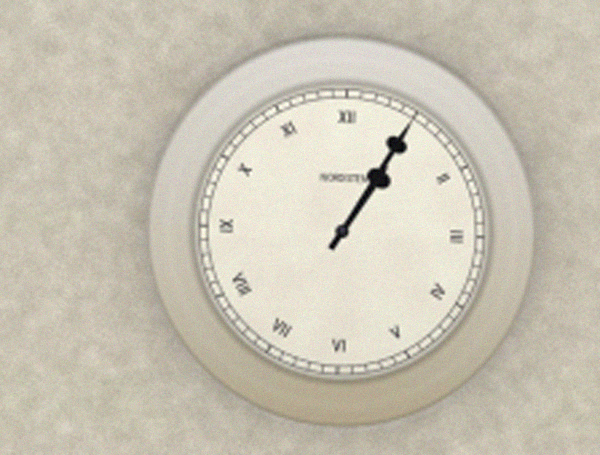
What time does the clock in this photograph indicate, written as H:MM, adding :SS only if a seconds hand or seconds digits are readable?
1:05
